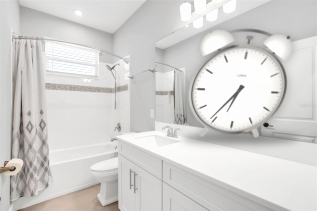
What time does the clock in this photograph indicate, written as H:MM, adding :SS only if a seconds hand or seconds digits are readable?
6:36
